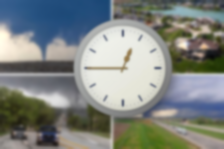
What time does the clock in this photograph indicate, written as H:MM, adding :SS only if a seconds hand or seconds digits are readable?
12:45
